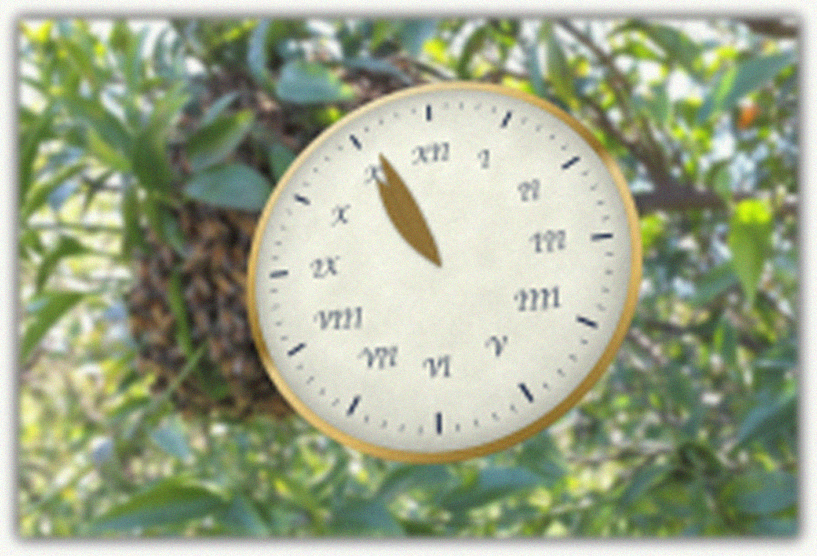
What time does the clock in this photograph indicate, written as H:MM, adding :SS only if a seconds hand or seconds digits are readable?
10:56
